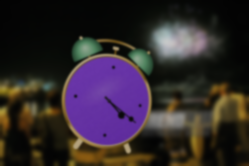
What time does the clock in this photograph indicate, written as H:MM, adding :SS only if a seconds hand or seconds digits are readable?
4:20
